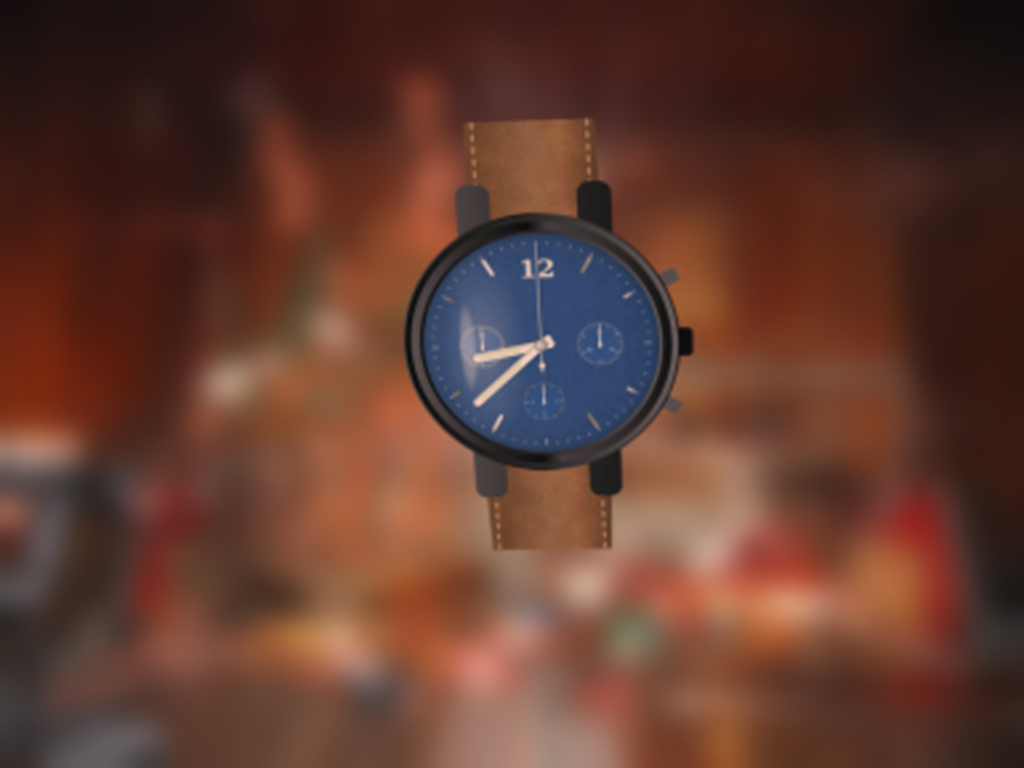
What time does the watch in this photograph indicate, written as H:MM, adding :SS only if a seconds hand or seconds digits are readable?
8:38
